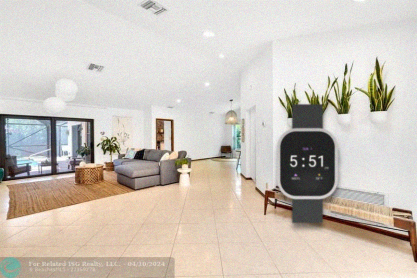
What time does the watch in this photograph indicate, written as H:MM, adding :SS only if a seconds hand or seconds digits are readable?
5:51
